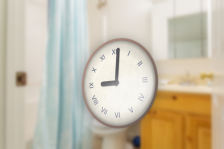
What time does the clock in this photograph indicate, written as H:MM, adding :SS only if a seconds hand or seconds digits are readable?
9:01
